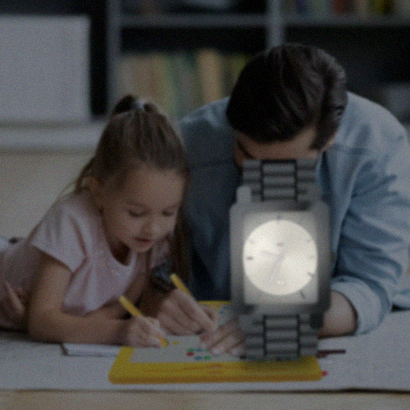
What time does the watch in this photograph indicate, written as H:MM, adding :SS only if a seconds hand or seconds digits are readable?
9:34
